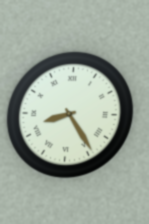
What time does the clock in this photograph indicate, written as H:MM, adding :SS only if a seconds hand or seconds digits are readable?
8:24
